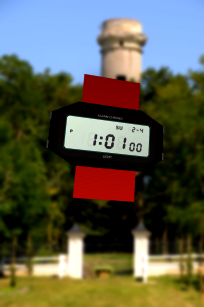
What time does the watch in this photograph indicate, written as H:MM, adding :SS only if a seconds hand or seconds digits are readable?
1:01:00
